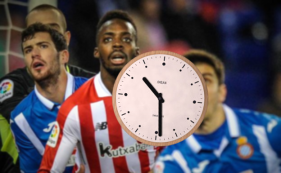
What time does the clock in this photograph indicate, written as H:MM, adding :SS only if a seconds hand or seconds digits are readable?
10:29
